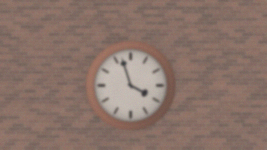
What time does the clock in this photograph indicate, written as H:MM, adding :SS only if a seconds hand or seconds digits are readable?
3:57
